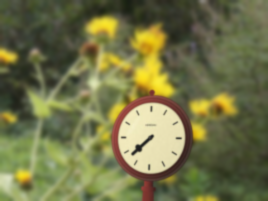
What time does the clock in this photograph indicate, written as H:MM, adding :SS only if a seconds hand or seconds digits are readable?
7:38
